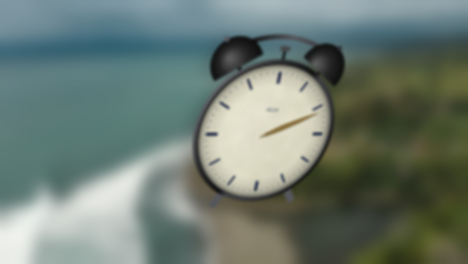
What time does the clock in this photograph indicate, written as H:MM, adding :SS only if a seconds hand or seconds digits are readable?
2:11
